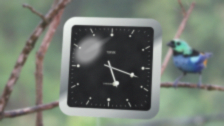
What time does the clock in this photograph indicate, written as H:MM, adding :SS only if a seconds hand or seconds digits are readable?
5:18
